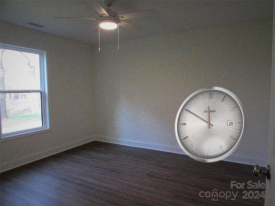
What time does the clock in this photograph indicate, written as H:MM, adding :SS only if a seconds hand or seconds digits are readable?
11:50
